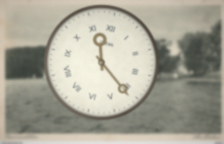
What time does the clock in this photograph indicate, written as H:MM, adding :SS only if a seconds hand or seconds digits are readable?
11:21
